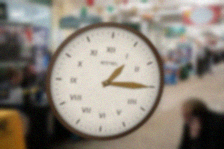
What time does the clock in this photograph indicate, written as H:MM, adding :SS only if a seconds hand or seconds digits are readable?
1:15
